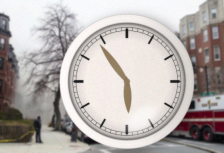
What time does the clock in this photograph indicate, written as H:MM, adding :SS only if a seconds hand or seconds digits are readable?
5:54
